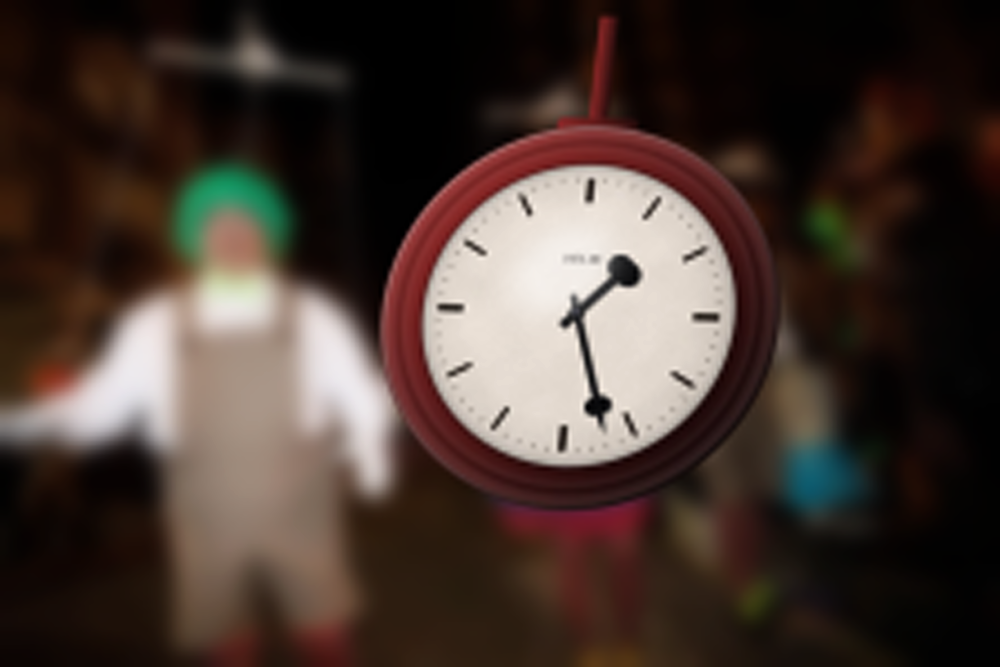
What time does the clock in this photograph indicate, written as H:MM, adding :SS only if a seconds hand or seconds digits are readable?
1:27
